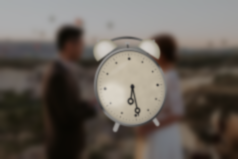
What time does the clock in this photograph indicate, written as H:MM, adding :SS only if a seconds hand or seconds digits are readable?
6:29
